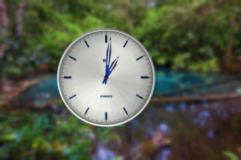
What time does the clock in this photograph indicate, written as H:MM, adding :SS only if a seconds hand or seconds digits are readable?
1:01
